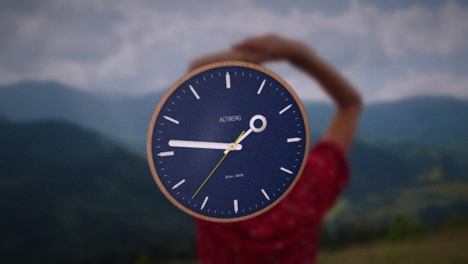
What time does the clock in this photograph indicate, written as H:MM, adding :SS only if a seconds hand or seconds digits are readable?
1:46:37
